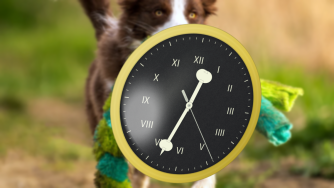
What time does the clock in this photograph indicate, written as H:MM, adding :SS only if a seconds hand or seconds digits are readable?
12:33:24
